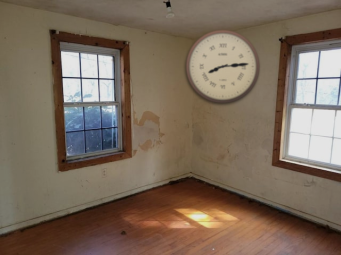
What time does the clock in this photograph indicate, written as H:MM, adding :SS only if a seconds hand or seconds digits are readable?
8:14
